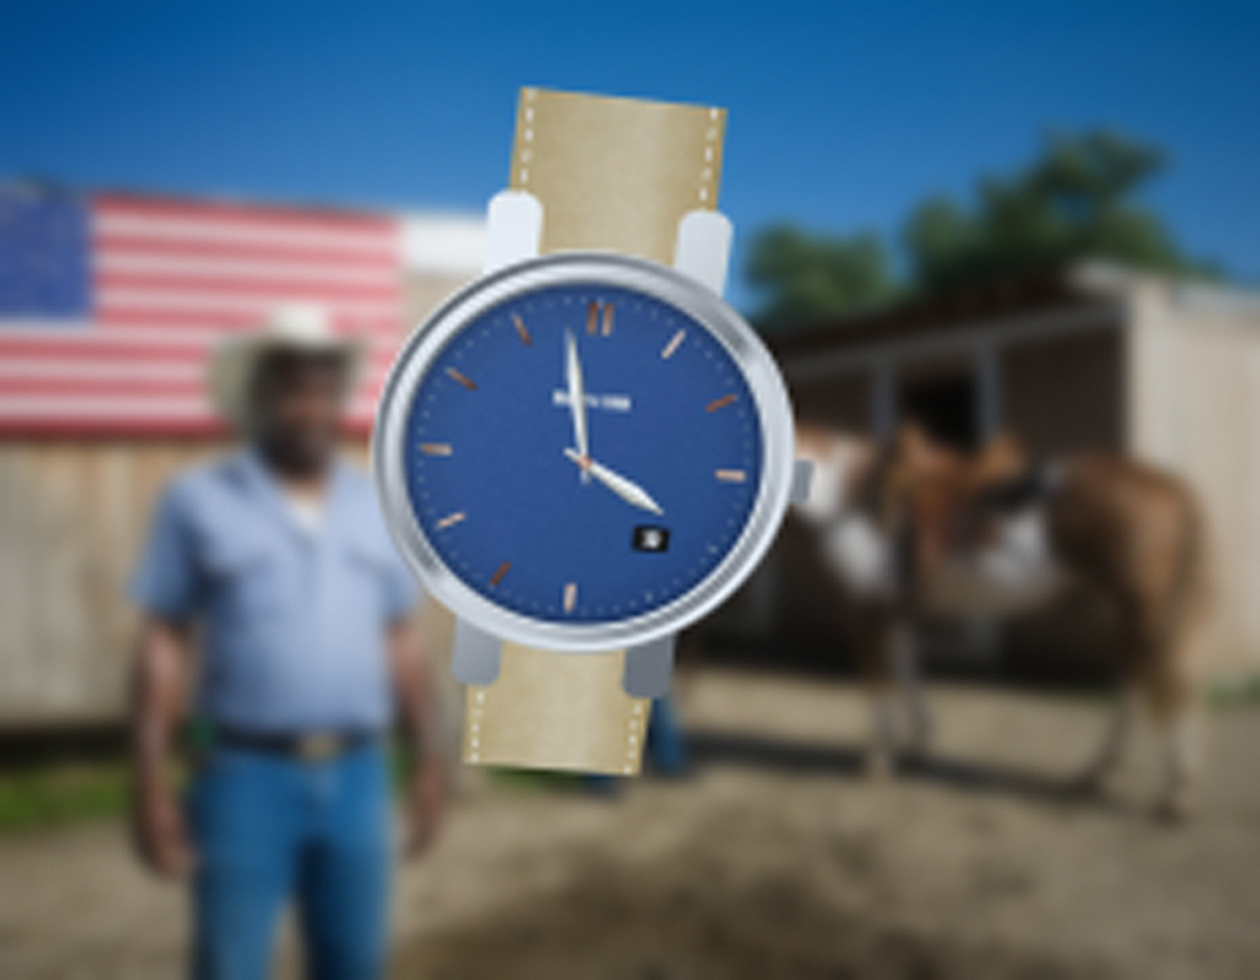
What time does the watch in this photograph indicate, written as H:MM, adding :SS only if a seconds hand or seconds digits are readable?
3:58
